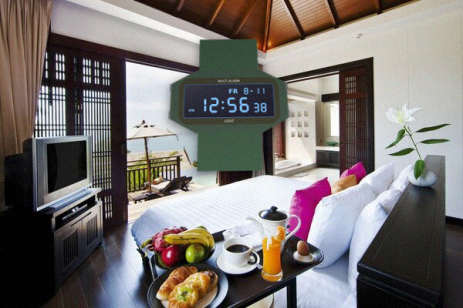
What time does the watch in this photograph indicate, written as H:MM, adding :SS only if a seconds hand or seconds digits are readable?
12:56:38
